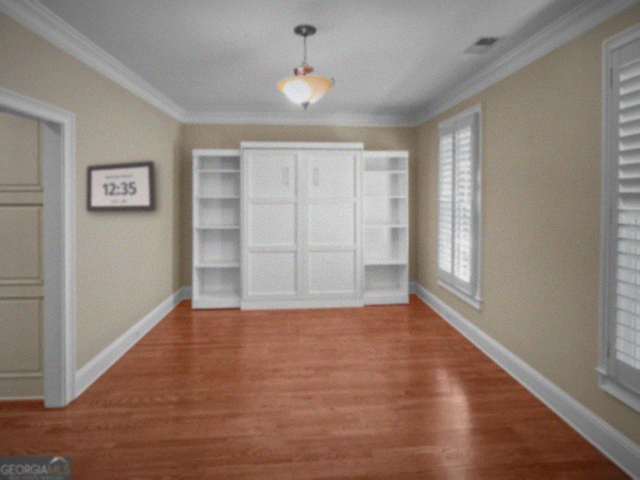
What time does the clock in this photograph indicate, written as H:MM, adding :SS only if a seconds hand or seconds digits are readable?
12:35
